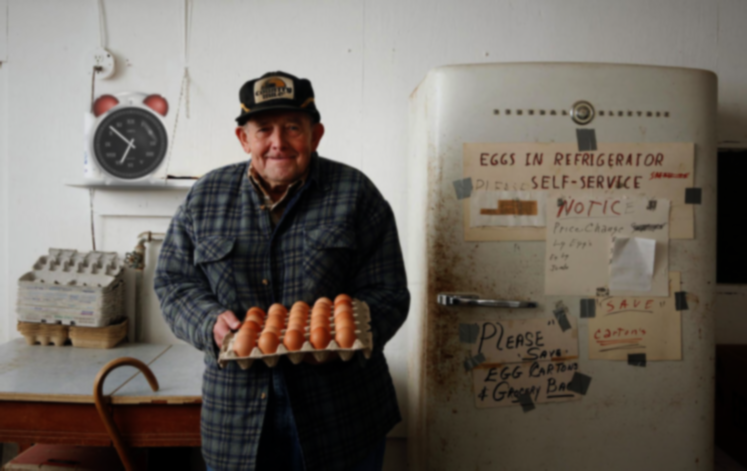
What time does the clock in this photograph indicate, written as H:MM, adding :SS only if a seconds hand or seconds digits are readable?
6:52
